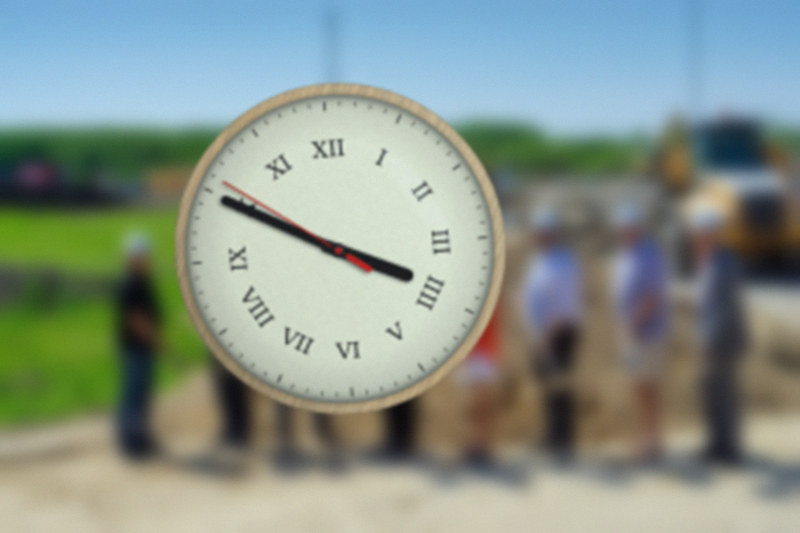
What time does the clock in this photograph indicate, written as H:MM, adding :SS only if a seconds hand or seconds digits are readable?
3:49:51
